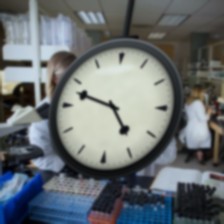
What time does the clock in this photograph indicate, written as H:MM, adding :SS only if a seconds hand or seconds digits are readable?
4:48
